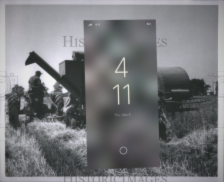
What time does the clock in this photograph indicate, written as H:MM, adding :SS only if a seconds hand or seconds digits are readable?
4:11
